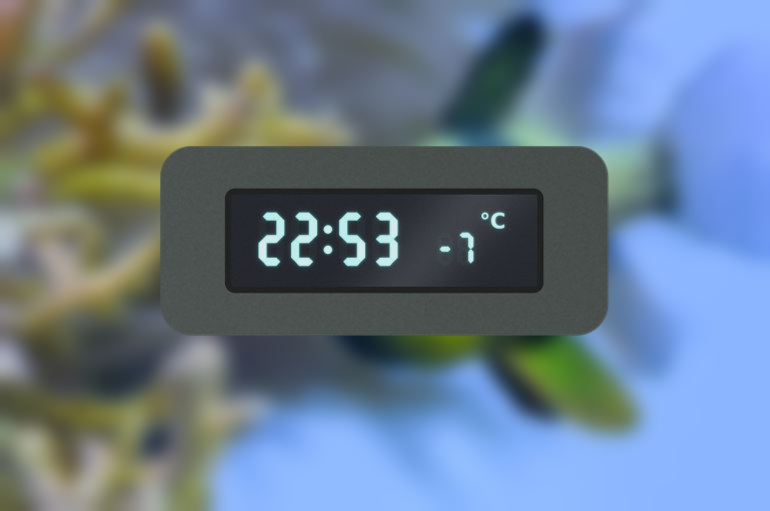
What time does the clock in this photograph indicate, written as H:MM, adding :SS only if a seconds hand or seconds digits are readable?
22:53
